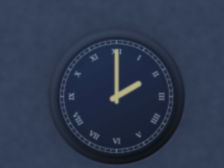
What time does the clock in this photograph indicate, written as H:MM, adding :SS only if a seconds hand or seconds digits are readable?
2:00
